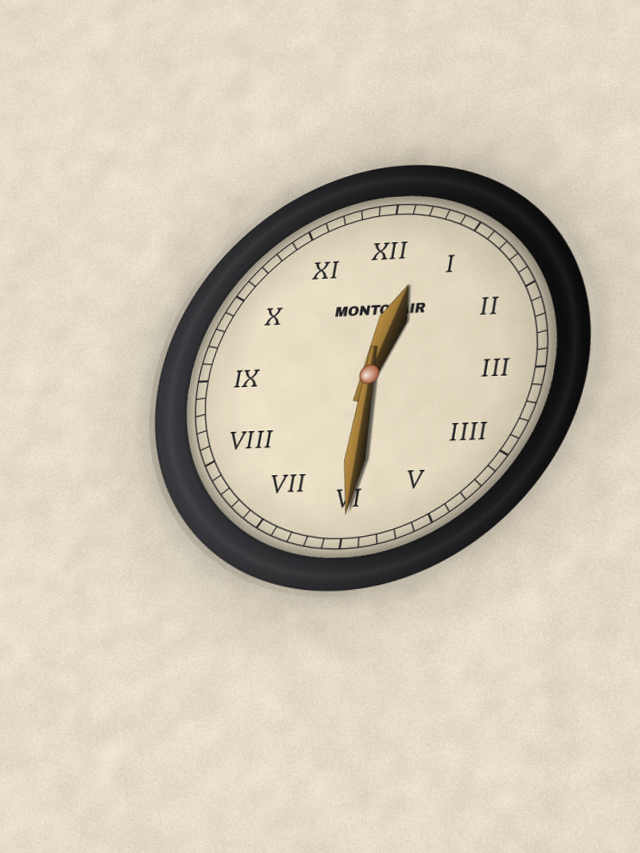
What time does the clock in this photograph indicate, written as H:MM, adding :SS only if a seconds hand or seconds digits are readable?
12:30
